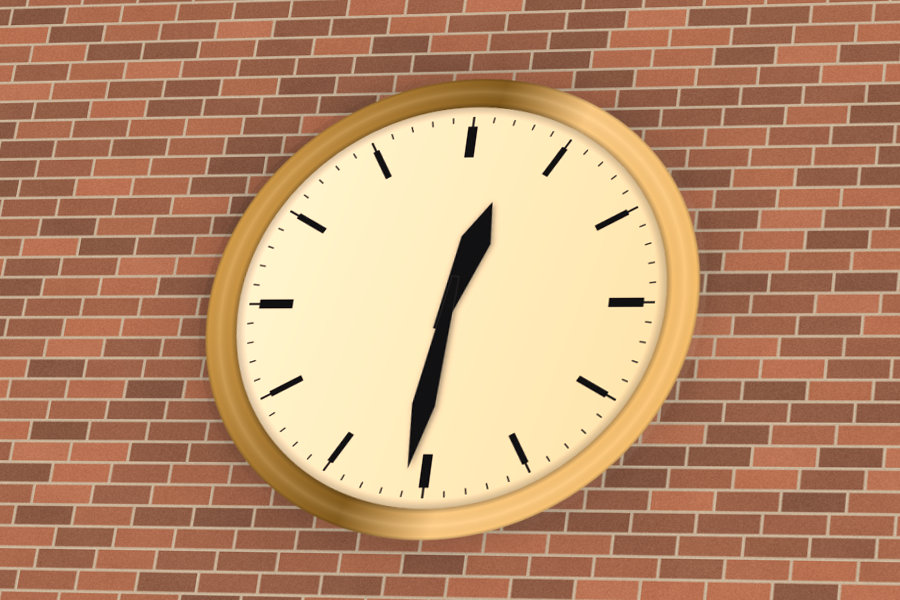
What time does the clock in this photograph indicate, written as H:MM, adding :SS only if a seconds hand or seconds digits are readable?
12:31
